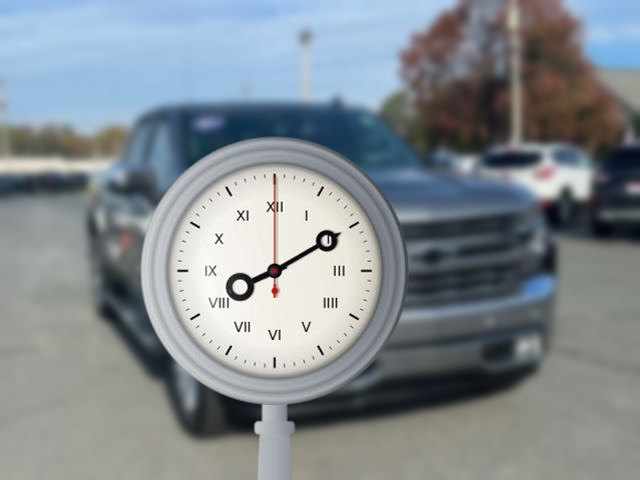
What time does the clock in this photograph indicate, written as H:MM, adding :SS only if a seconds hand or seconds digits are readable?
8:10:00
